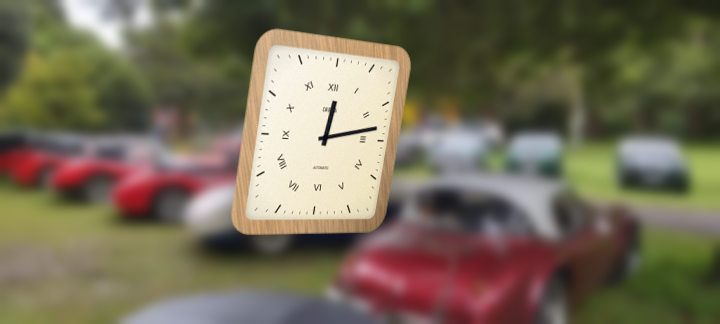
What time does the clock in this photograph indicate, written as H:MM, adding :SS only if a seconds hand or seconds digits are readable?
12:13
